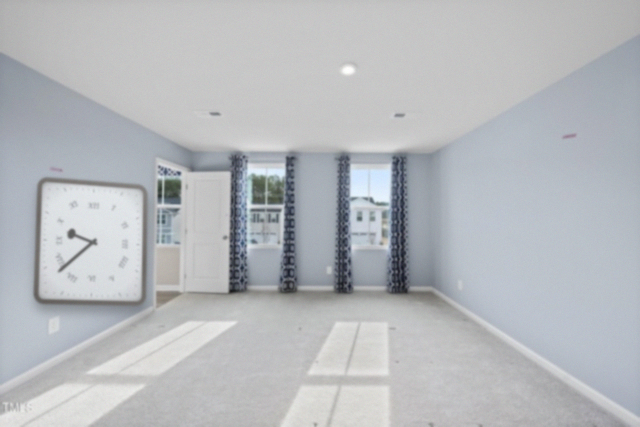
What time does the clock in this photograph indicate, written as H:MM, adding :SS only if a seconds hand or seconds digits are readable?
9:38
